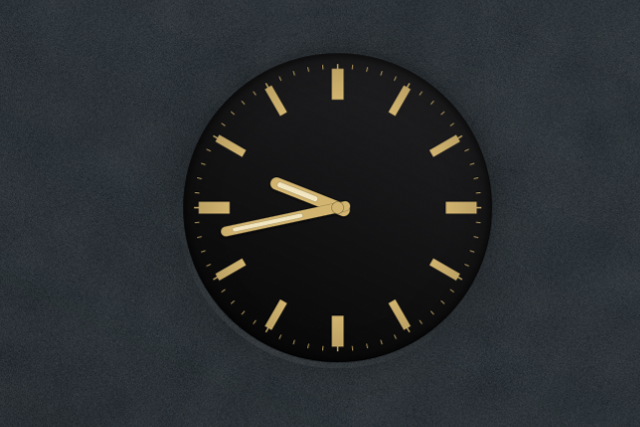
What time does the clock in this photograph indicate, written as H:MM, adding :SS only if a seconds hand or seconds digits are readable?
9:43
